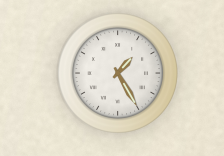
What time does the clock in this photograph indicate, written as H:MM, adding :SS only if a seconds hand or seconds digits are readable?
1:25
